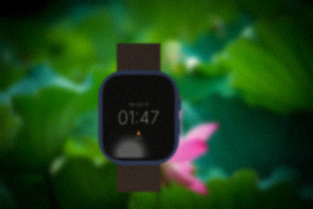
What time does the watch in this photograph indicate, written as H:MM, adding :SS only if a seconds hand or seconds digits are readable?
1:47
